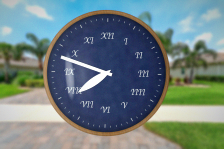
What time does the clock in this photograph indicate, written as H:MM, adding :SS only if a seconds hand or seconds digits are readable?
7:48
